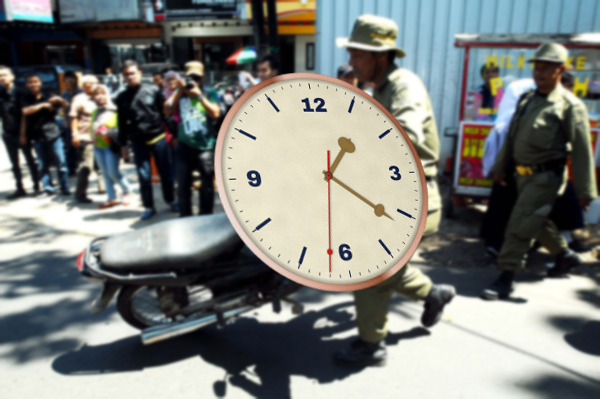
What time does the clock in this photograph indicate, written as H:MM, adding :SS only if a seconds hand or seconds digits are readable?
1:21:32
